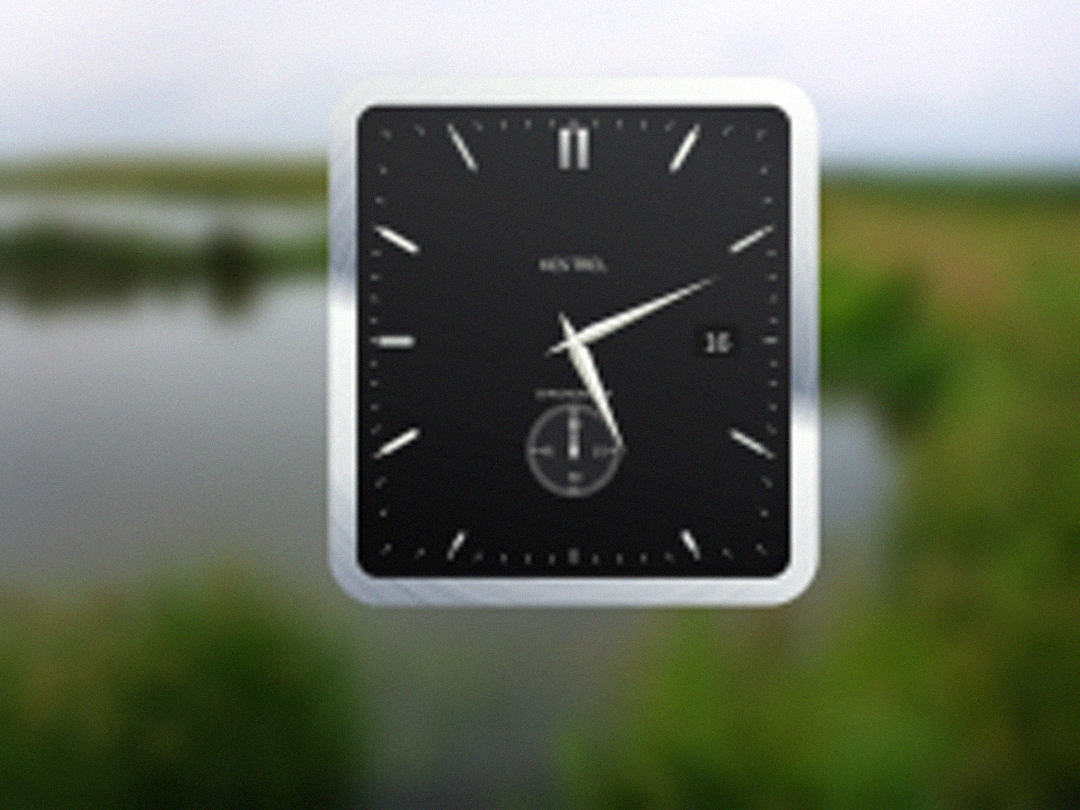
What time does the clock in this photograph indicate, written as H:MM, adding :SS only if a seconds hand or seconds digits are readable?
5:11
